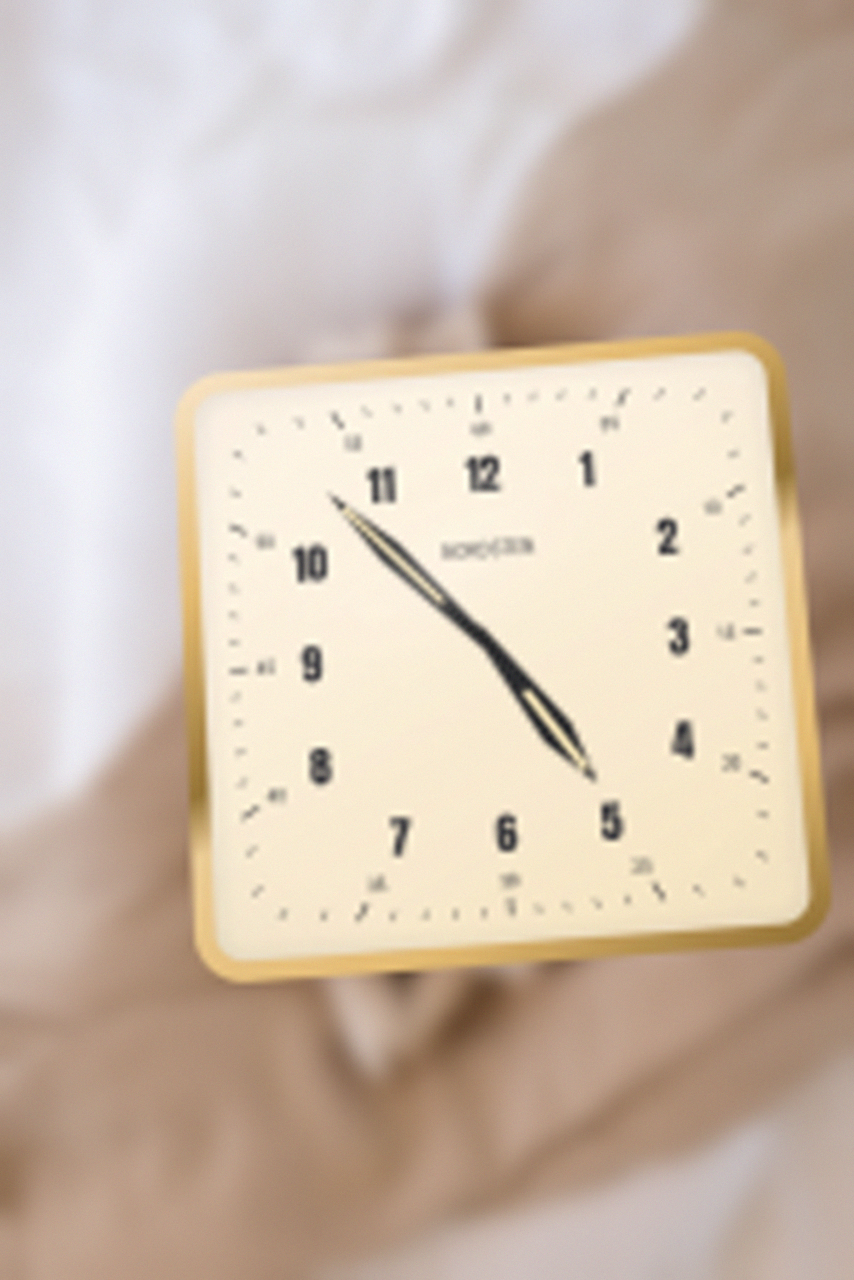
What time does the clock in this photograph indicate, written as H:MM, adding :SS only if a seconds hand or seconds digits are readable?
4:53
